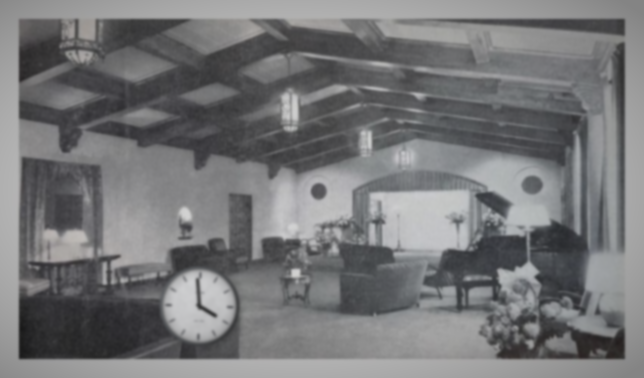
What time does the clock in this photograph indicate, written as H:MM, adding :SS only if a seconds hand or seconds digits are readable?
3:59
